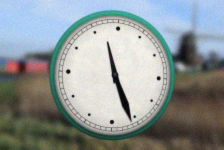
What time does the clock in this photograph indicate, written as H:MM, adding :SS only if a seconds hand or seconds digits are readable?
11:26
